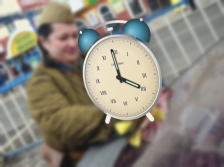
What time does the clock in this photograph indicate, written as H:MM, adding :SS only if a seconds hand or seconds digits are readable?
3:59
